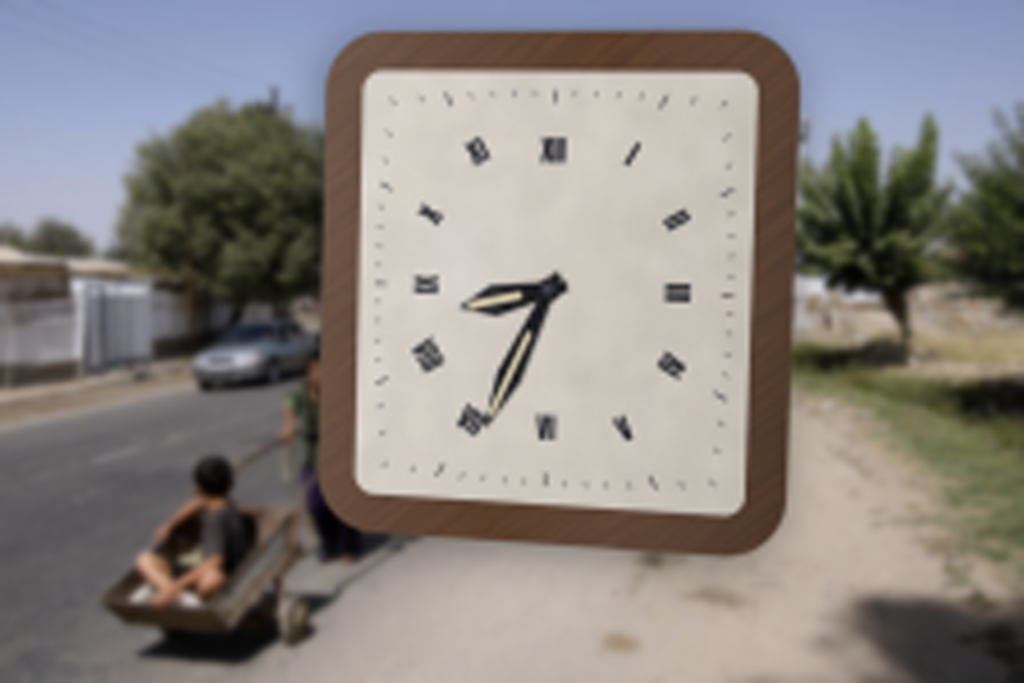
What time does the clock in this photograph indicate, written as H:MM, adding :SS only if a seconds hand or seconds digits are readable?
8:34
